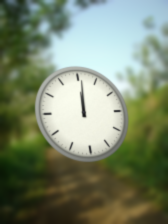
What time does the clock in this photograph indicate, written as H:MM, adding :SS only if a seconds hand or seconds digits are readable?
12:01
